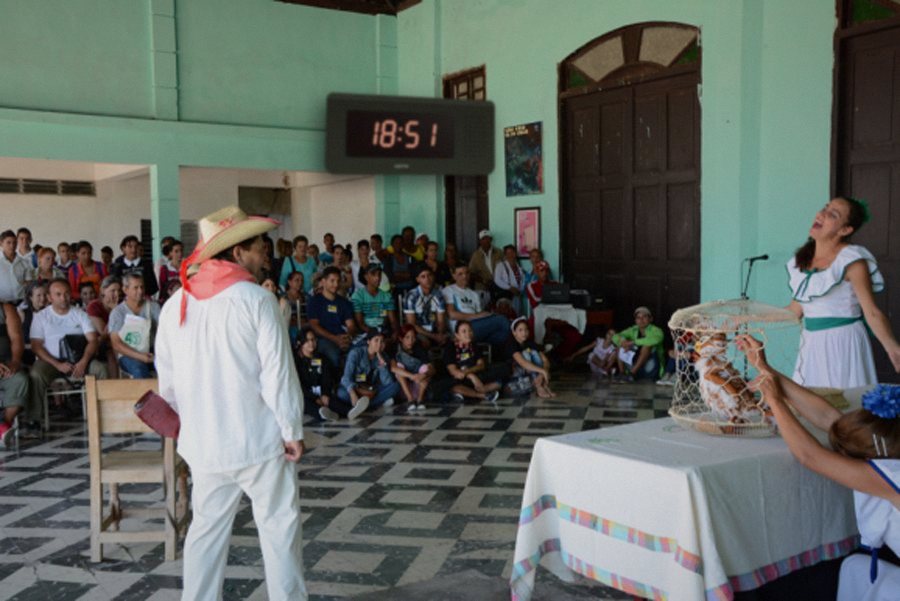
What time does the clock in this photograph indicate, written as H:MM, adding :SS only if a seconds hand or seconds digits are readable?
18:51
